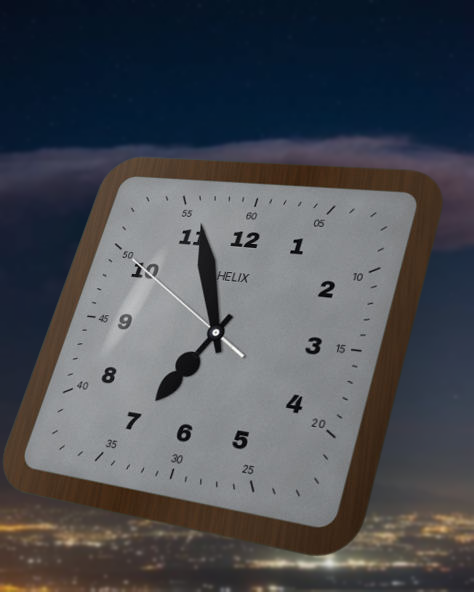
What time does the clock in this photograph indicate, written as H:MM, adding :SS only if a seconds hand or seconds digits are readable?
6:55:50
